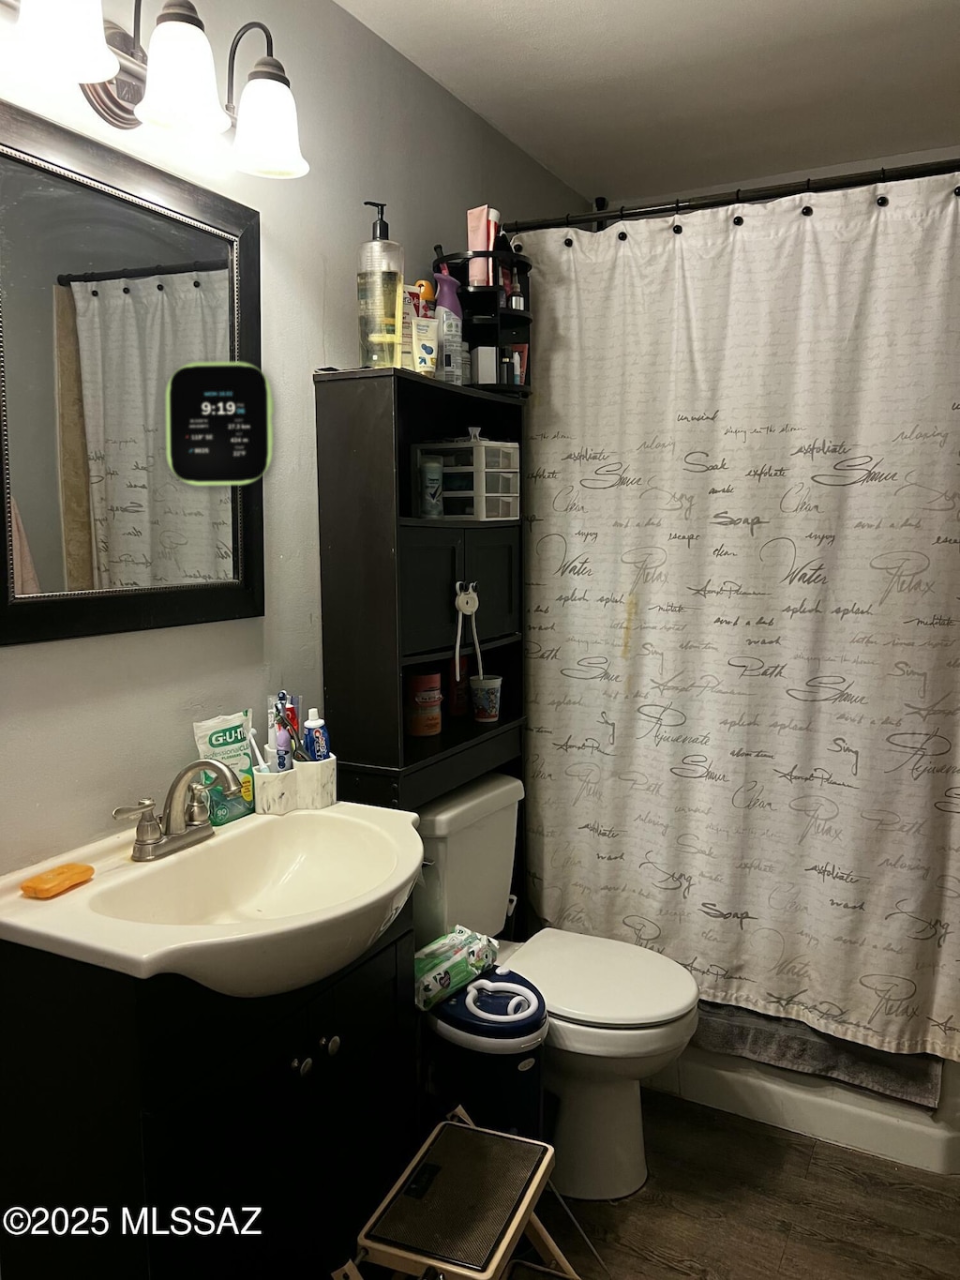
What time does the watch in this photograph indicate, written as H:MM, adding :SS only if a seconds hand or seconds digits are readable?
9:19
